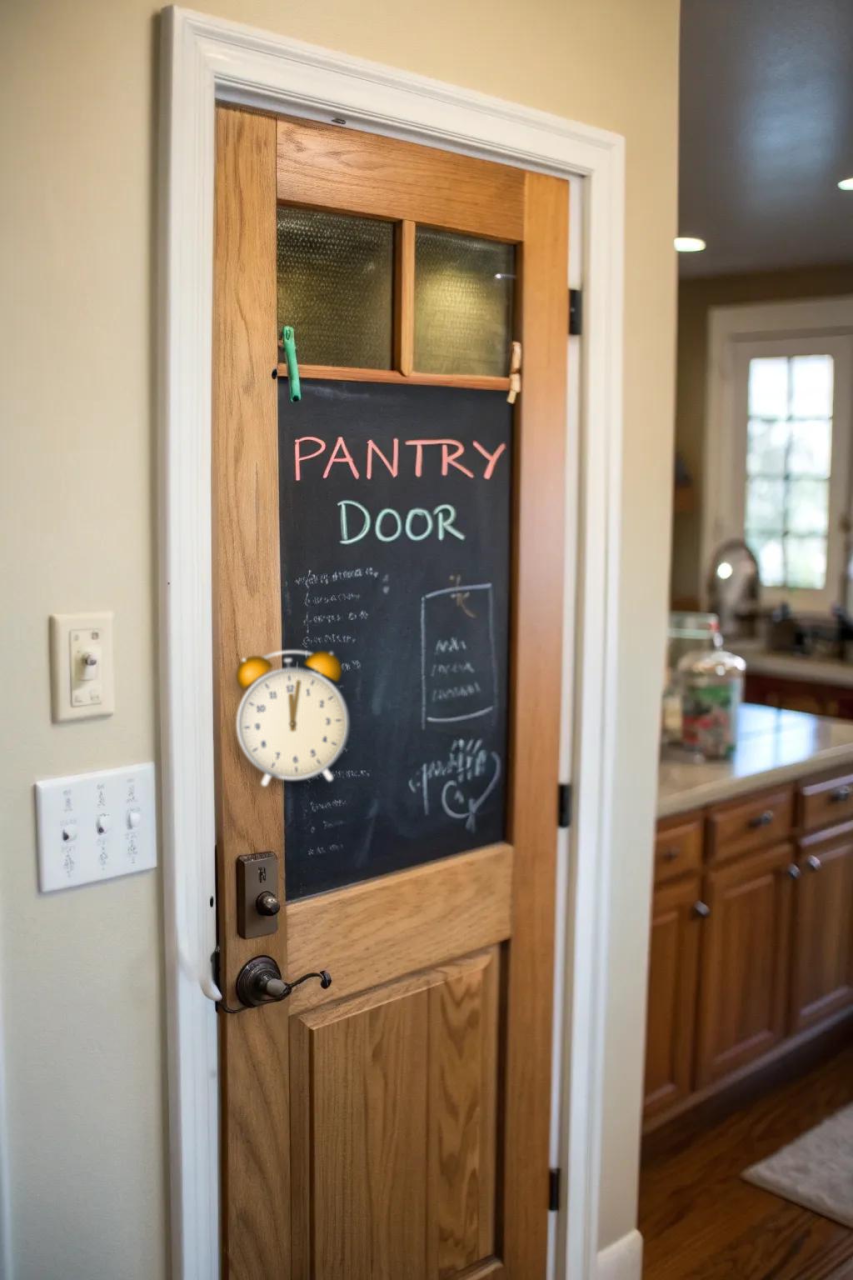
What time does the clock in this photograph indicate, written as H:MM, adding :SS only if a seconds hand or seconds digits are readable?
12:02
